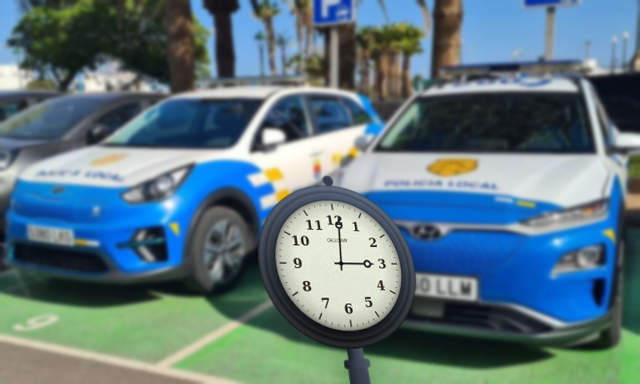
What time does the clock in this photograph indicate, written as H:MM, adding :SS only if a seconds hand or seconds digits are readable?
3:01
